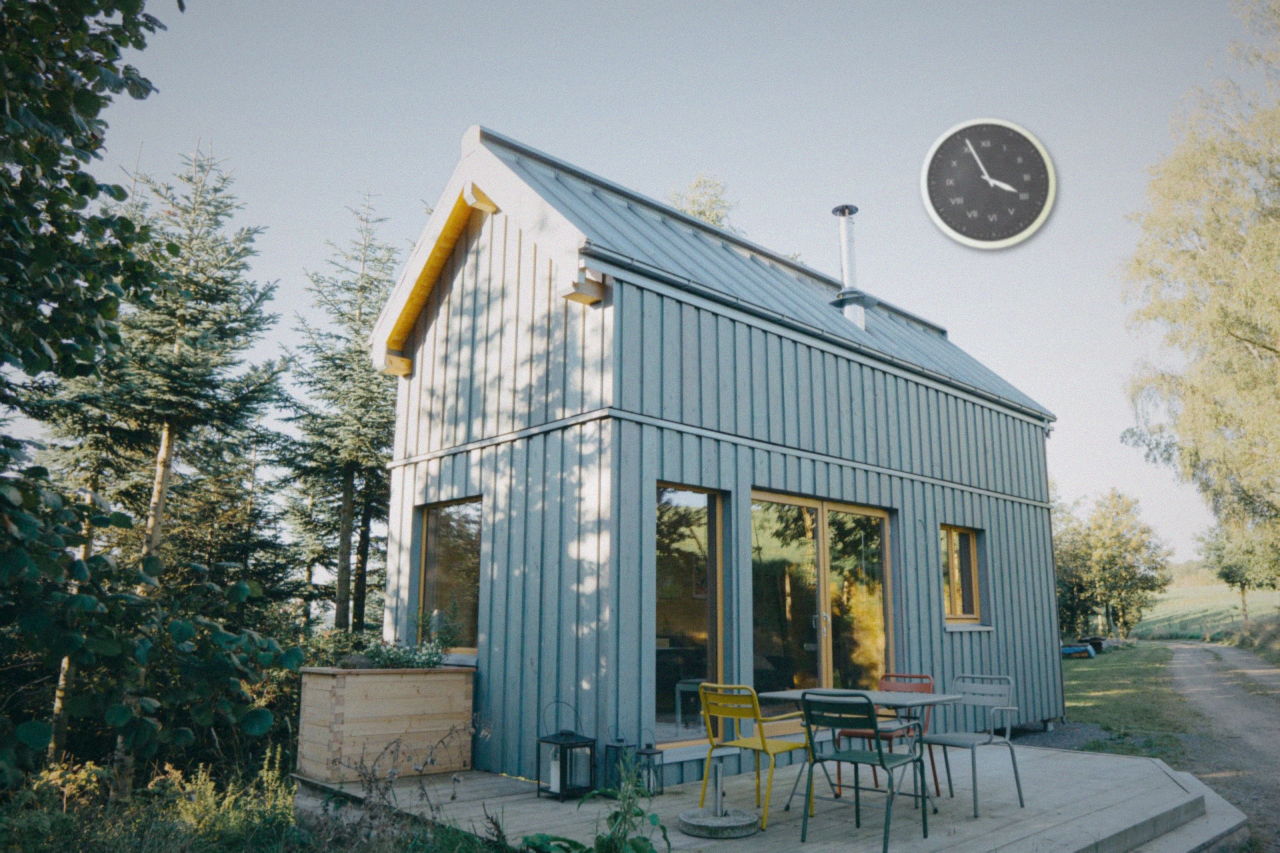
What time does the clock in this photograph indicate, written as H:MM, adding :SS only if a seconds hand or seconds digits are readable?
3:56
